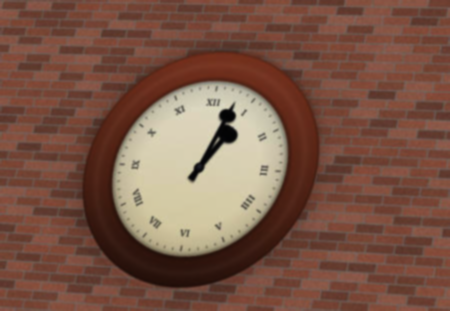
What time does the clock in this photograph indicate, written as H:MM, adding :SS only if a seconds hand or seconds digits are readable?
1:03
